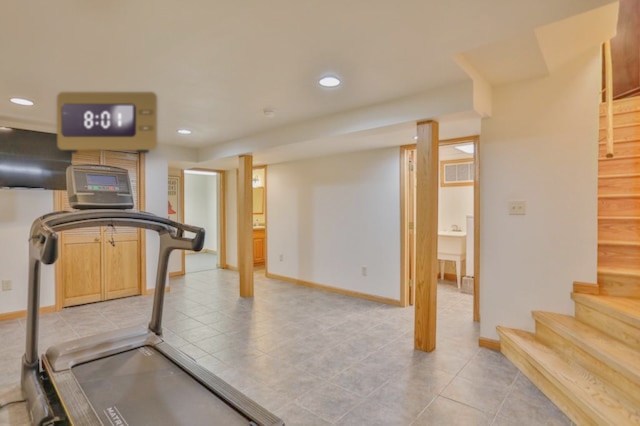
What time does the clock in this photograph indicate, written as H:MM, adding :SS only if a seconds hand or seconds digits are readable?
8:01
